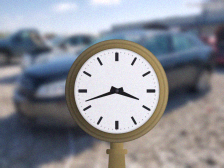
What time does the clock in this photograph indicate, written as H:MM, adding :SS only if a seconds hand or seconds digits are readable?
3:42
